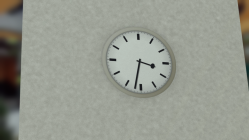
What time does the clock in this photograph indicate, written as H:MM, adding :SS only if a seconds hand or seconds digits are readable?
3:32
